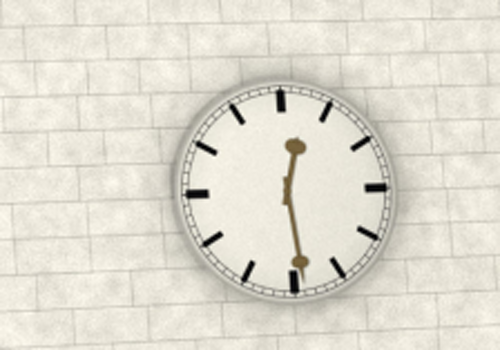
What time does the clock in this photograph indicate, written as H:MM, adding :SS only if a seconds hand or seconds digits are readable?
12:29
